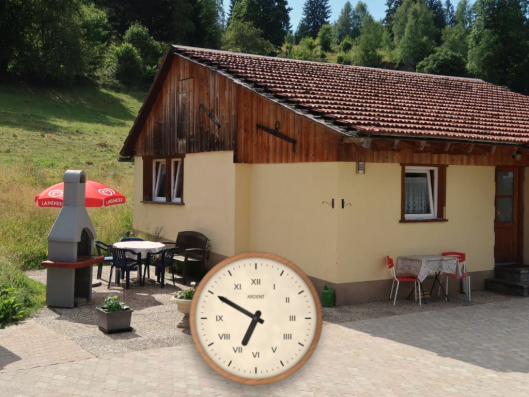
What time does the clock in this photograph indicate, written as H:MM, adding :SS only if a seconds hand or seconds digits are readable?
6:50
